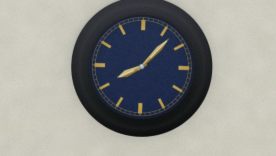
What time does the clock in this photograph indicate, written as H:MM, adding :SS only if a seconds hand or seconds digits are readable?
8:07
